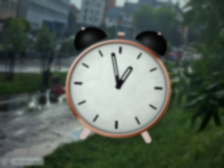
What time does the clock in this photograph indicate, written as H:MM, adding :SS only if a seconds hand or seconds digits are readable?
12:58
